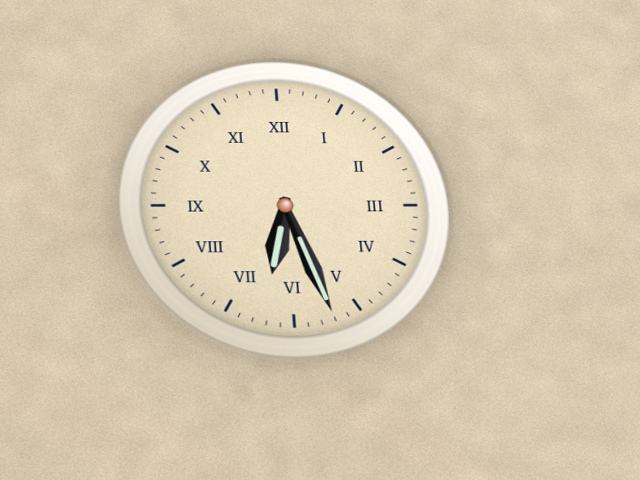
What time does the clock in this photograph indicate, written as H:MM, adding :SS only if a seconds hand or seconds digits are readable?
6:27
